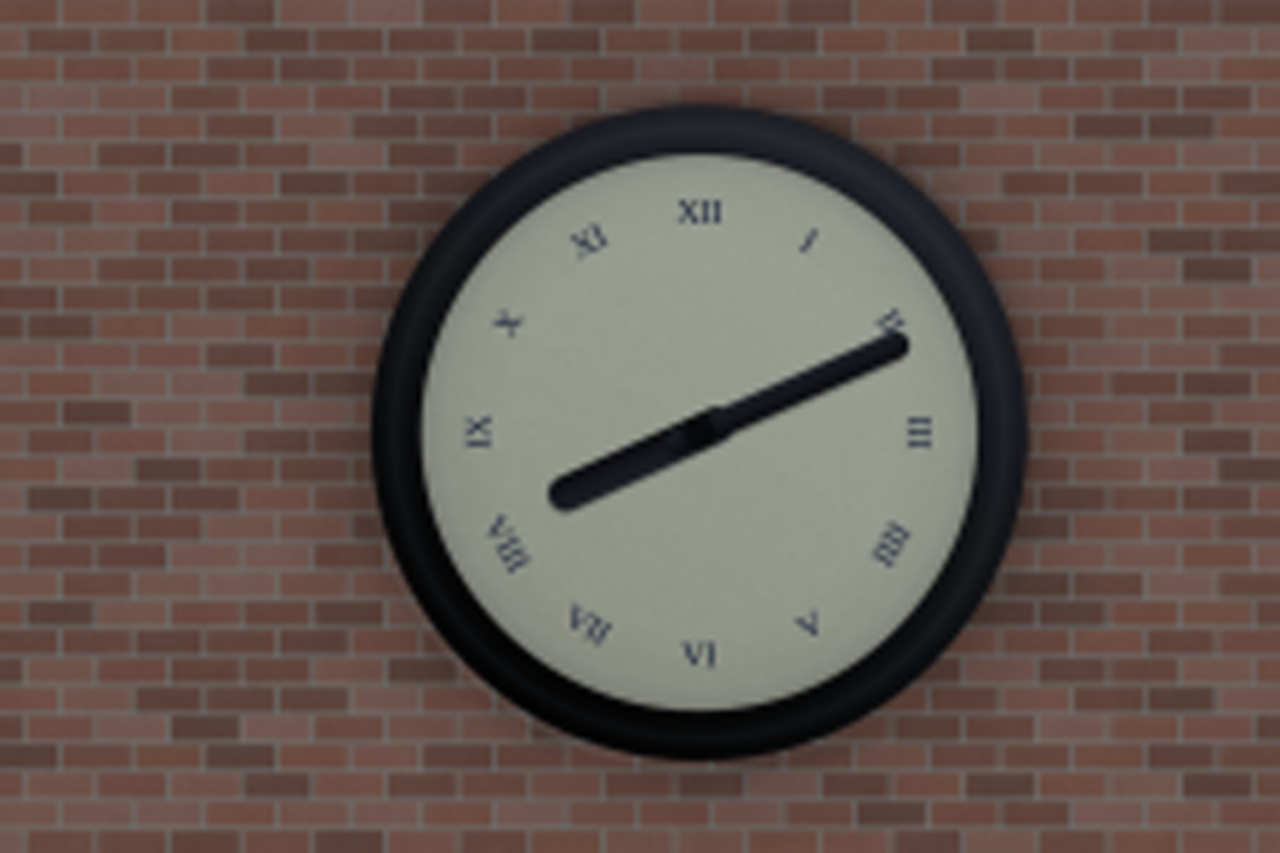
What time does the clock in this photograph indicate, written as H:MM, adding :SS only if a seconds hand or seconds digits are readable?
8:11
